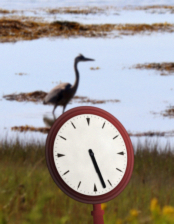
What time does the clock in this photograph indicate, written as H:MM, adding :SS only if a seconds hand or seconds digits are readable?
5:27
